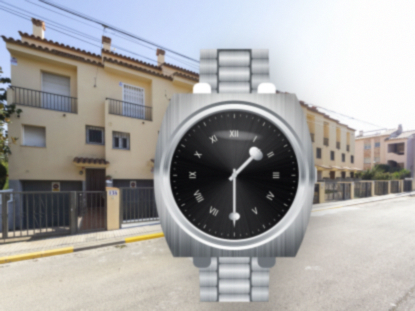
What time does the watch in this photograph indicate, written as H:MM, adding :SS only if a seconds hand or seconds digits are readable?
1:30
